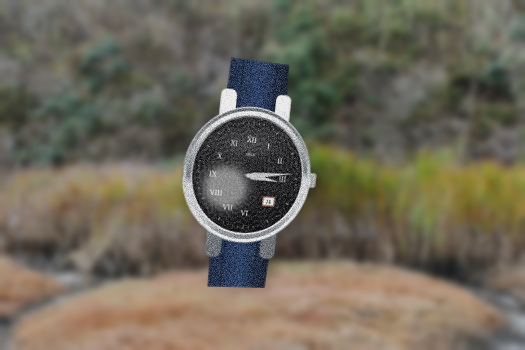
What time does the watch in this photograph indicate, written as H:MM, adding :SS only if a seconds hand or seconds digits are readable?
3:14
